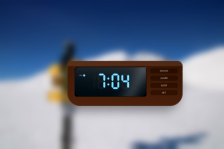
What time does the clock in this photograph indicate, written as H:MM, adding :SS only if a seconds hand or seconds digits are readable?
7:04
